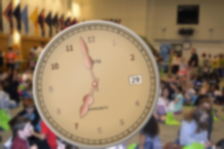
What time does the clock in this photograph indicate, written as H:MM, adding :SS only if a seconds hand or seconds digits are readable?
6:58
